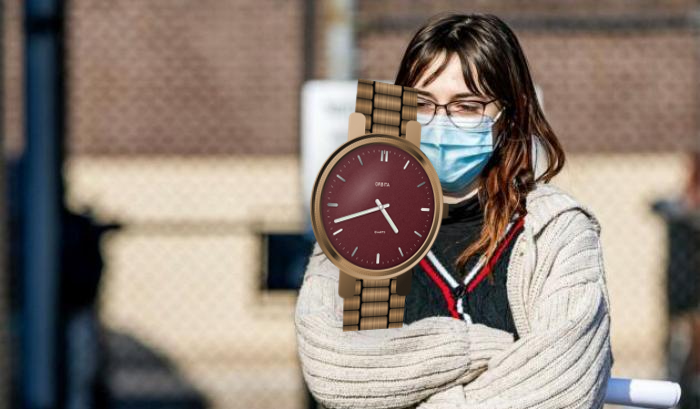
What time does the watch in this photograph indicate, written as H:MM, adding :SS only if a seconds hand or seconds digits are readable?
4:42
